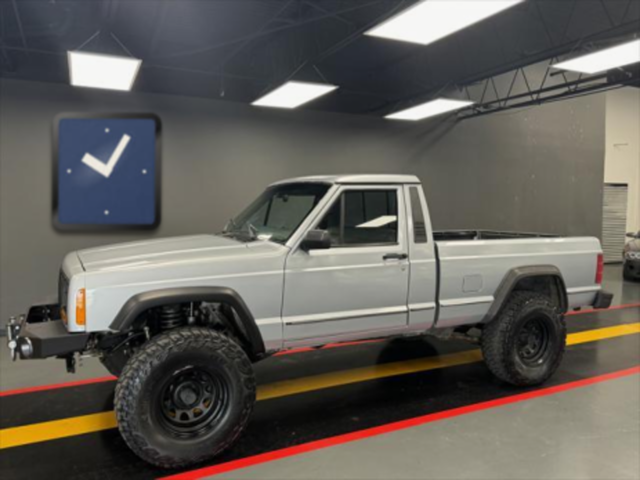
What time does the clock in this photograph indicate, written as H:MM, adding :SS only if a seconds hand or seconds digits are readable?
10:05
